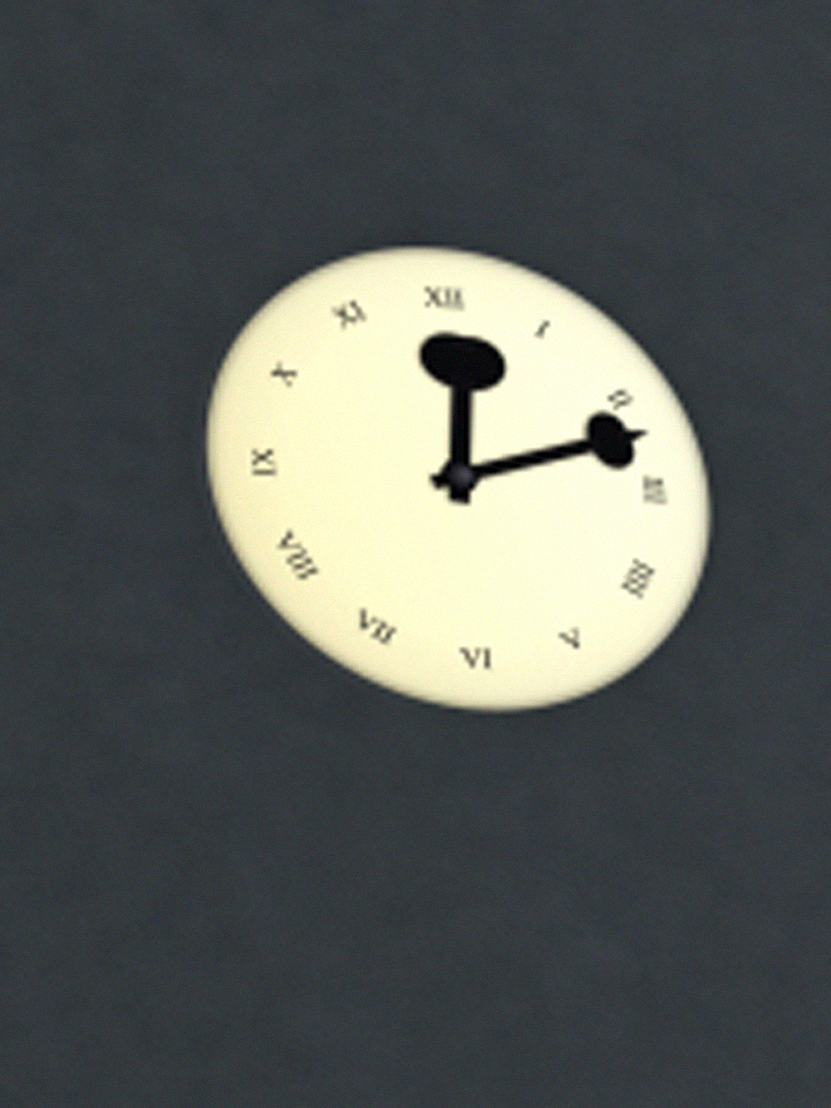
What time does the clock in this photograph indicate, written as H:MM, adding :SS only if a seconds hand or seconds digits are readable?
12:12
